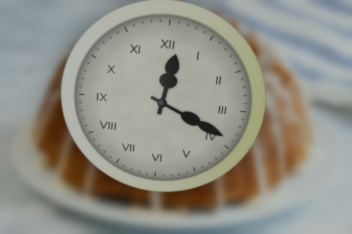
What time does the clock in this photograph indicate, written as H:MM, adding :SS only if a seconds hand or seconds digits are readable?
12:19
